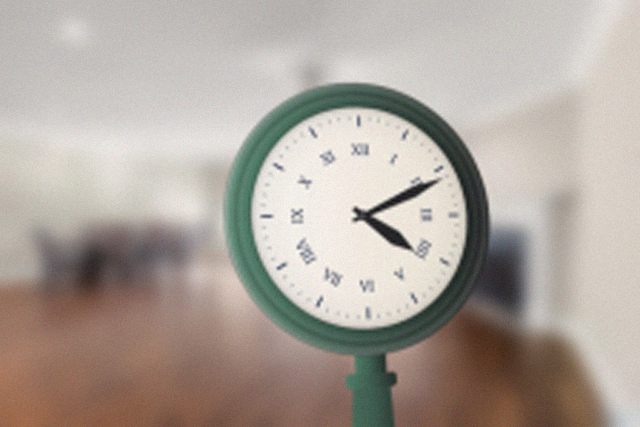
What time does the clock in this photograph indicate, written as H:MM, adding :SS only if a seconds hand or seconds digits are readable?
4:11
